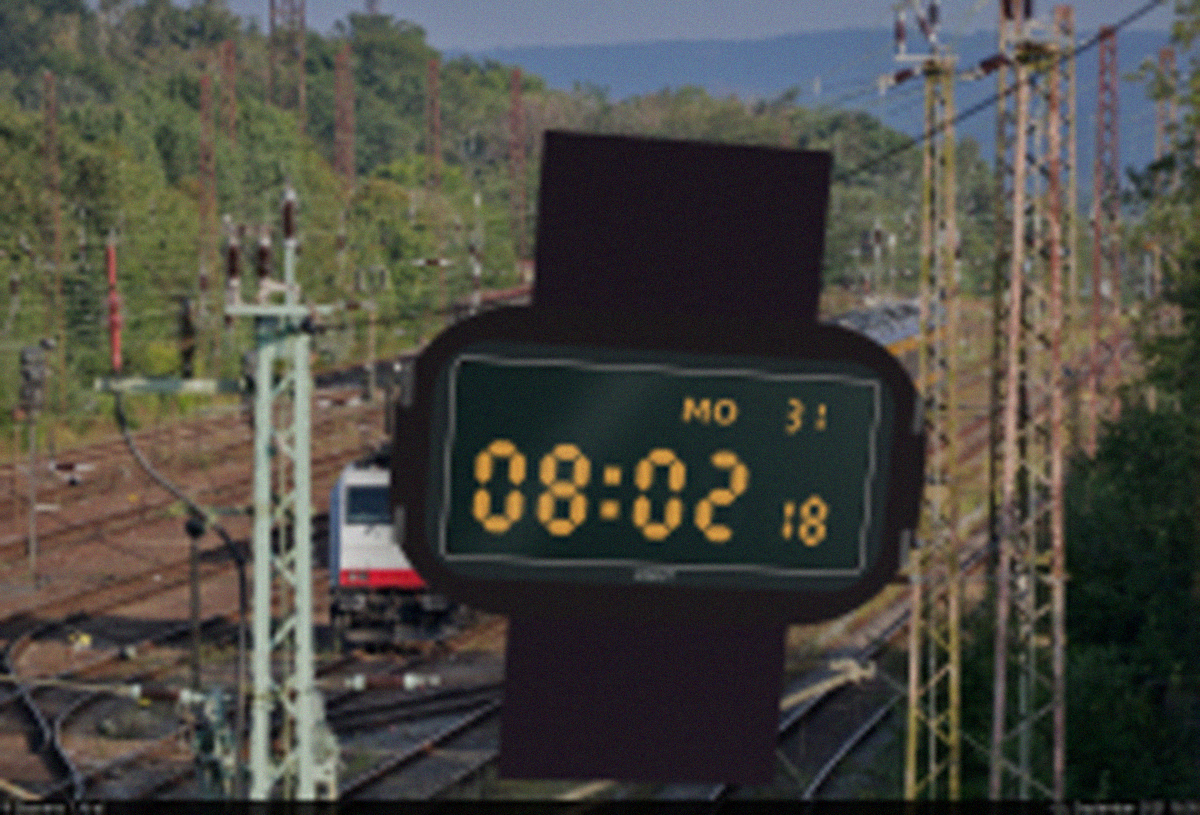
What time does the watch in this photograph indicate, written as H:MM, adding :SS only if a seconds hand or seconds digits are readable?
8:02:18
